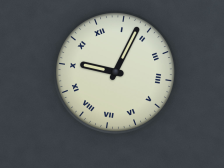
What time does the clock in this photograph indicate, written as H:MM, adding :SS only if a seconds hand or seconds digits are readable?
10:08
